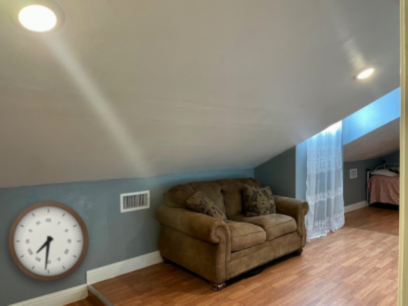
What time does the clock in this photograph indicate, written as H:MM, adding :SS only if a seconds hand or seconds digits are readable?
7:31
